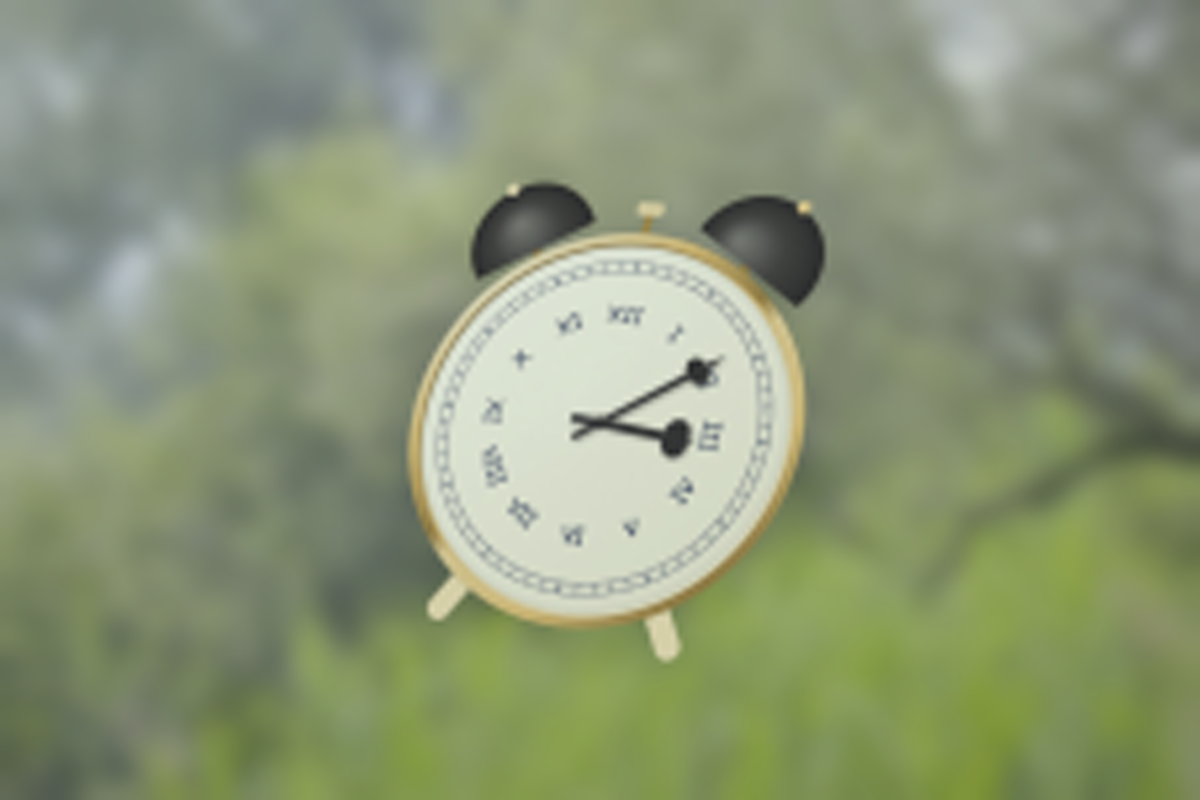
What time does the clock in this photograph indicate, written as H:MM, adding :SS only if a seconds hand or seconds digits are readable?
3:09
